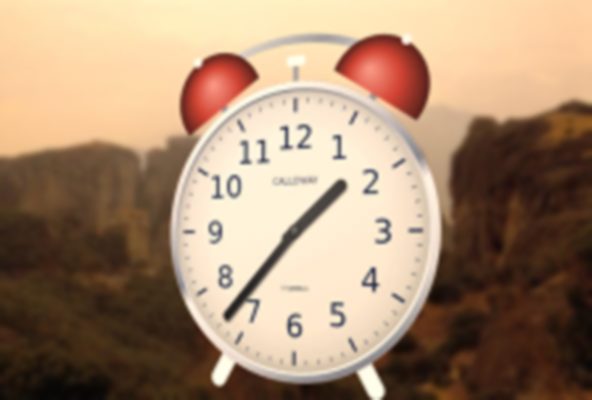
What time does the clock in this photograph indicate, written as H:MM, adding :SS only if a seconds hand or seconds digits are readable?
1:37
